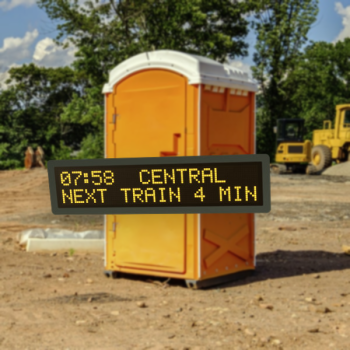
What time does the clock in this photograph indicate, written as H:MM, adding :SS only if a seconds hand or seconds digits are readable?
7:58
